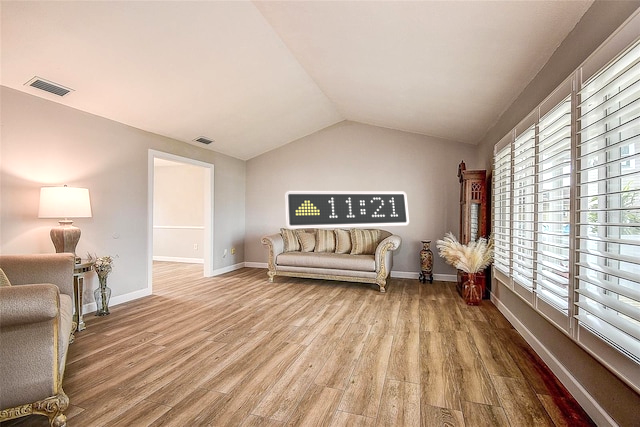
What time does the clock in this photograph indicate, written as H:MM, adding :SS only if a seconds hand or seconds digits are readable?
11:21
